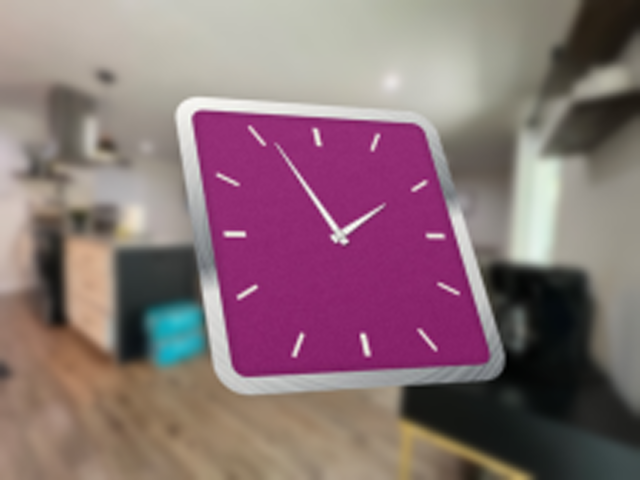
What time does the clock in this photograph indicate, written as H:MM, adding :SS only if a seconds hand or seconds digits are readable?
1:56
